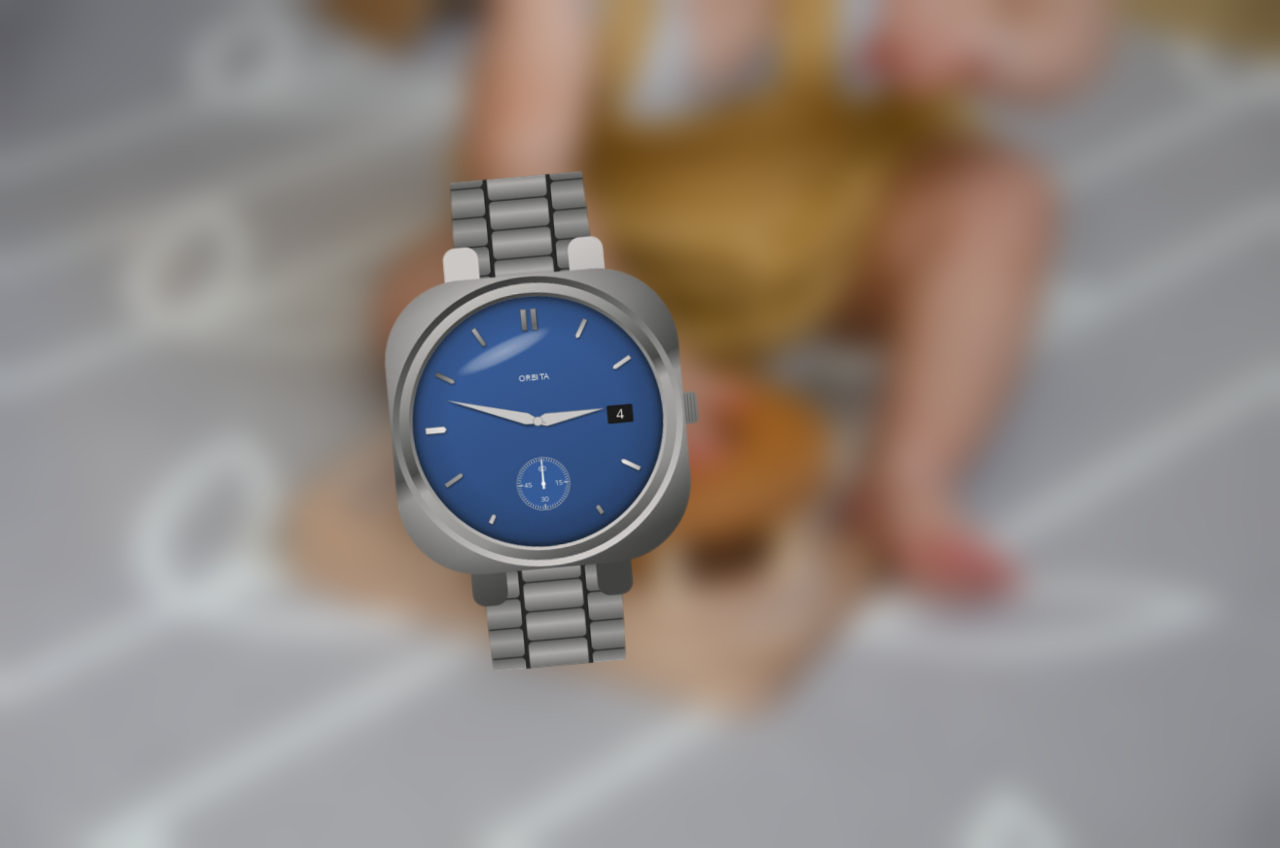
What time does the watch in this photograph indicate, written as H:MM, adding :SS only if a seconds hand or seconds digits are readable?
2:48
